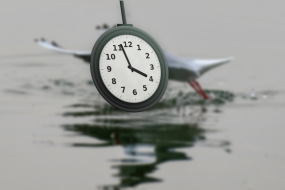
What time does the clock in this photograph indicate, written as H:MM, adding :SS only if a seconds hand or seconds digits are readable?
3:57
